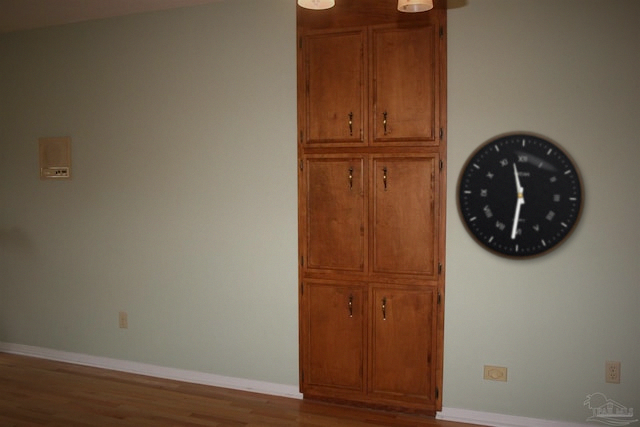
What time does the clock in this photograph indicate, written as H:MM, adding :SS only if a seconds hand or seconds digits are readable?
11:31
